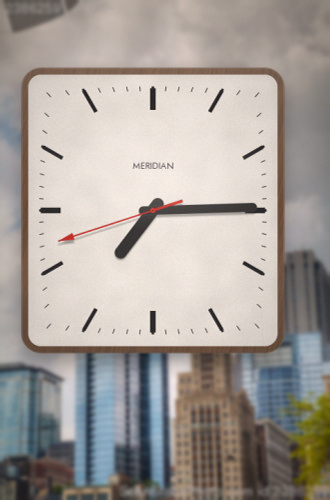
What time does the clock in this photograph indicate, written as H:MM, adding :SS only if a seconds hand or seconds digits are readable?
7:14:42
